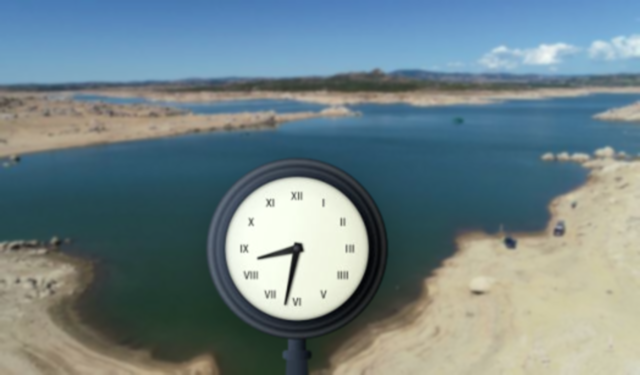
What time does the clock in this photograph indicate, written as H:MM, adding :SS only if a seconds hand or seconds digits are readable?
8:32
